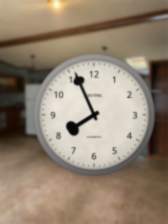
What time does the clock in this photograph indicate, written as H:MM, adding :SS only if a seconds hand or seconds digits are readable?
7:56
